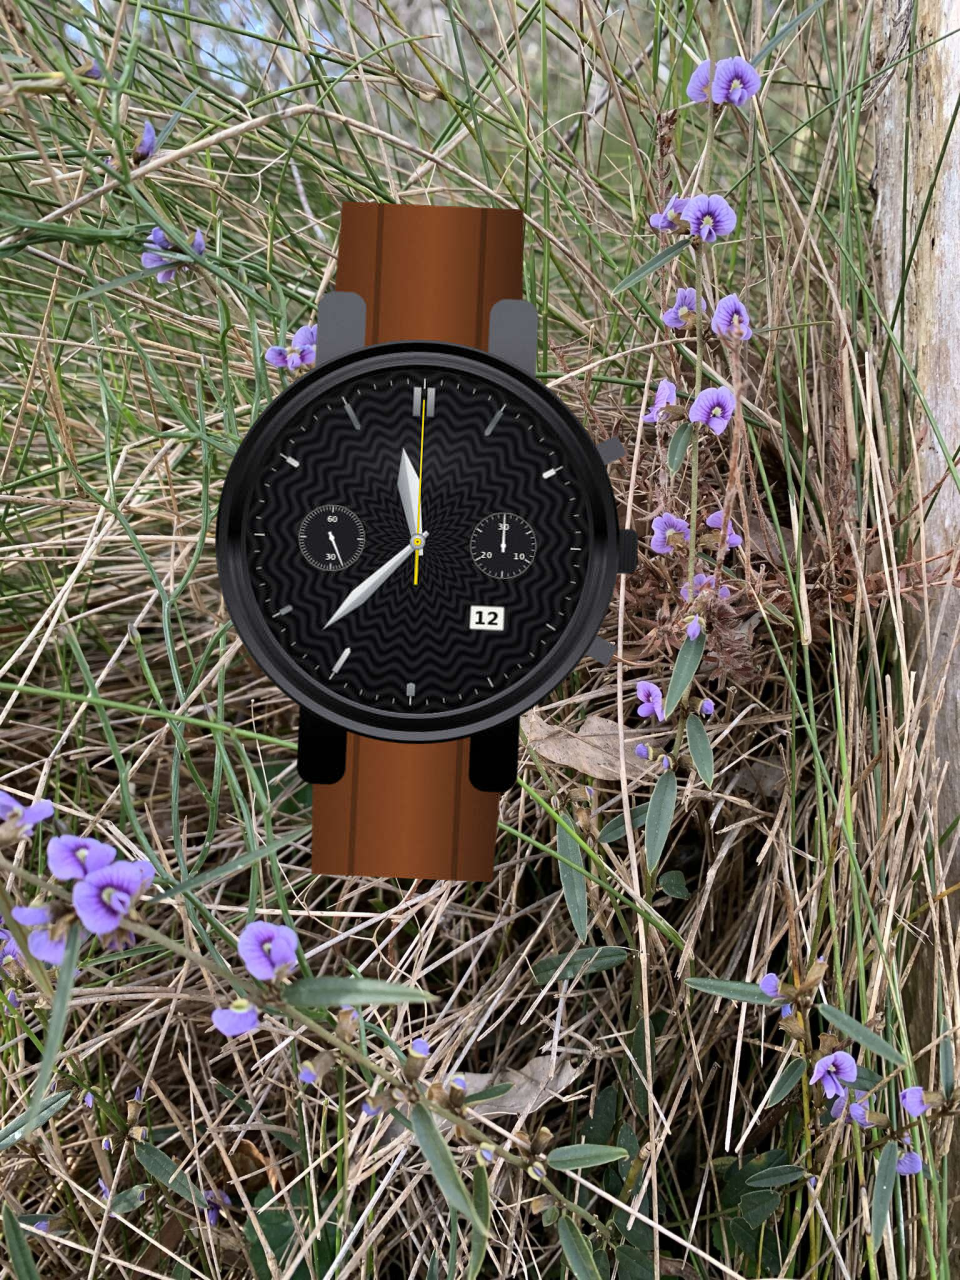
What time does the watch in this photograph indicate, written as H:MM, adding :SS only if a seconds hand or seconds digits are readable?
11:37:26
